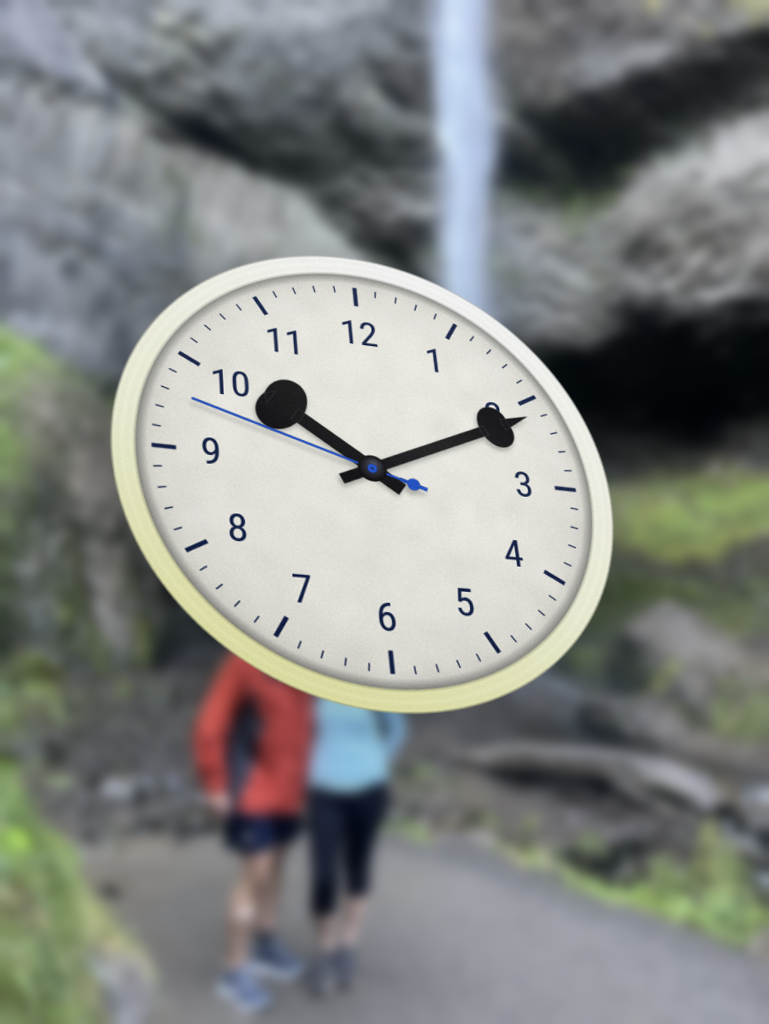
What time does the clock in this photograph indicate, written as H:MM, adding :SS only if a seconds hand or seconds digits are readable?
10:10:48
